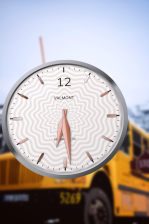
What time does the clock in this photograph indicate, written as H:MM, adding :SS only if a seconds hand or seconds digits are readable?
6:29
